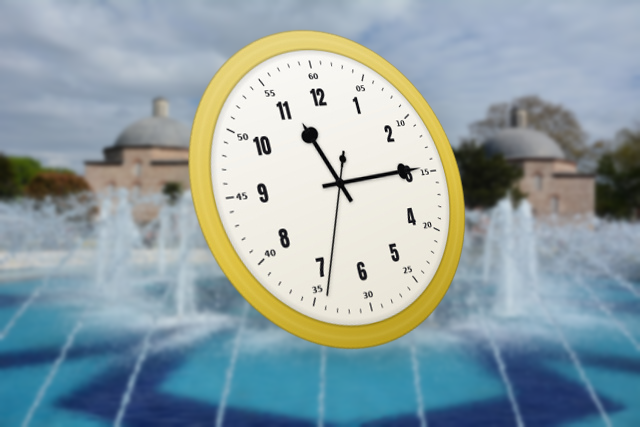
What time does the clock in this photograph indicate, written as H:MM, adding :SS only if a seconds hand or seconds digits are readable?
11:14:34
